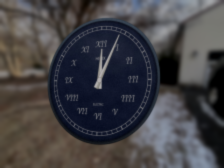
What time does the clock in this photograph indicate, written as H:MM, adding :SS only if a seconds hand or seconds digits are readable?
12:04
